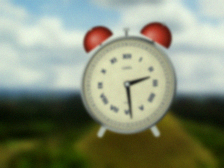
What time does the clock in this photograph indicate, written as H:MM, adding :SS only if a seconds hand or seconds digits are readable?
2:29
